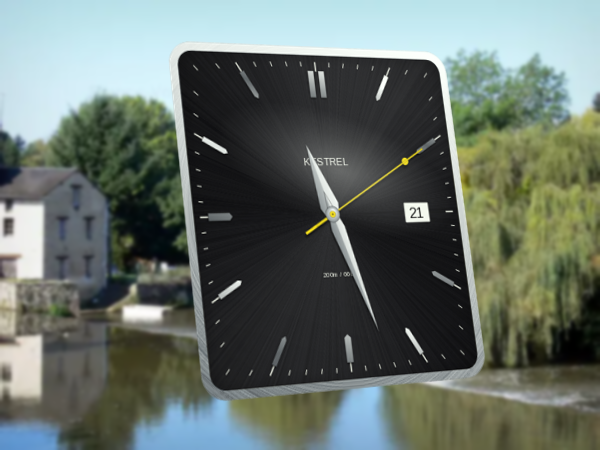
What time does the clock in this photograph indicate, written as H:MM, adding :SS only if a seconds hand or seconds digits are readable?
11:27:10
